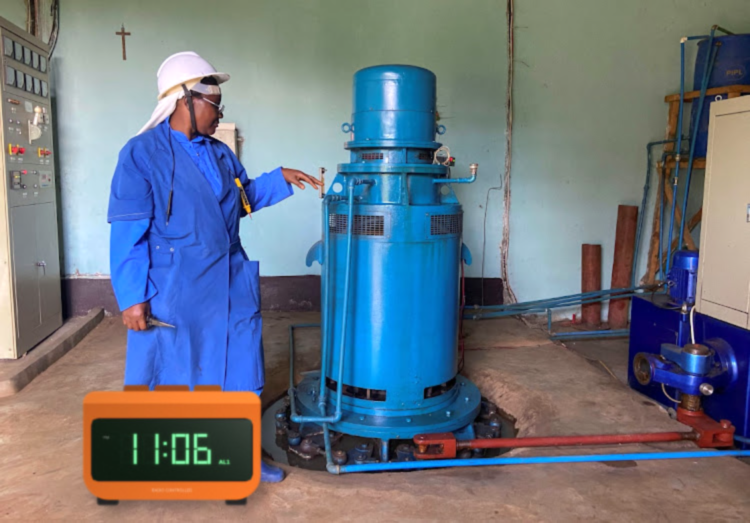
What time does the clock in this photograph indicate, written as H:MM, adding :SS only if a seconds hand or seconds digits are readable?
11:06
